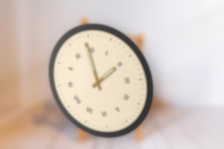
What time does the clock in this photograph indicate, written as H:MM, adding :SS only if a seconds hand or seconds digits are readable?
1:59
